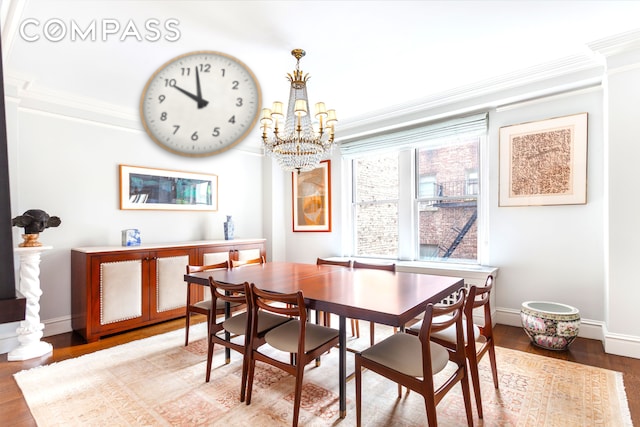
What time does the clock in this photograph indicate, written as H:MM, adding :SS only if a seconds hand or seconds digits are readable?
9:58
